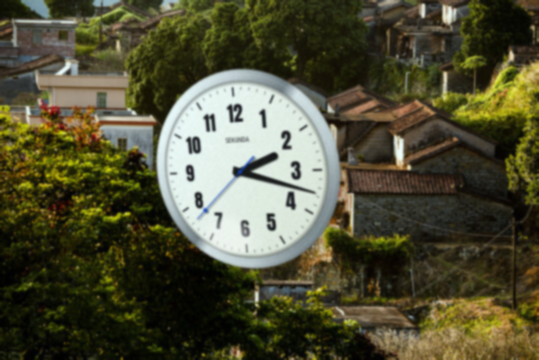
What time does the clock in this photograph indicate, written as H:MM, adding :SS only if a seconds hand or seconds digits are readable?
2:17:38
